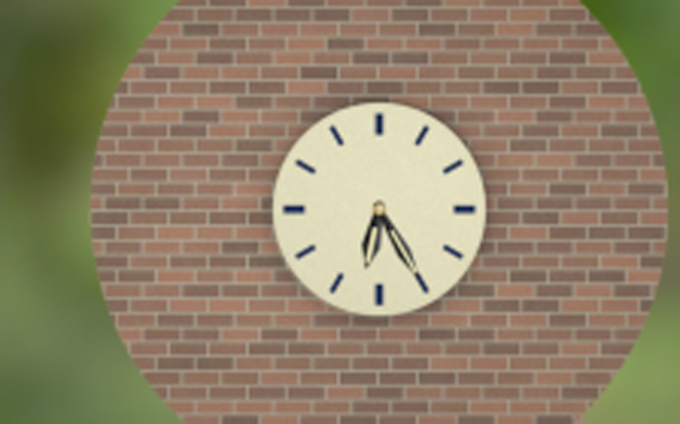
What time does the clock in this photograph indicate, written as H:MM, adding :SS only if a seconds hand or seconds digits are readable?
6:25
